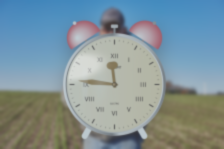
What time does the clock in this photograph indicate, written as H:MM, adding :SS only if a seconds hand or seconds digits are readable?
11:46
